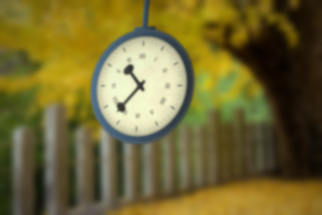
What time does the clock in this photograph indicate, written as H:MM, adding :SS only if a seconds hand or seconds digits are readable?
10:37
